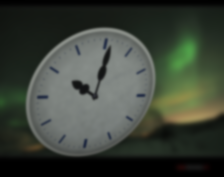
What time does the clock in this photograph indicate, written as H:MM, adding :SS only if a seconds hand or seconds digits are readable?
10:01
